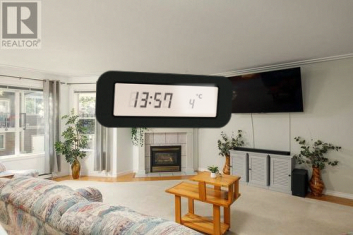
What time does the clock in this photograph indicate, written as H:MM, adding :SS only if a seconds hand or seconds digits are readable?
13:57
